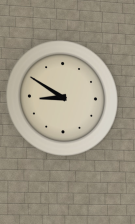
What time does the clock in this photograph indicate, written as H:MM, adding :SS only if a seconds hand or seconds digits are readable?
8:50
